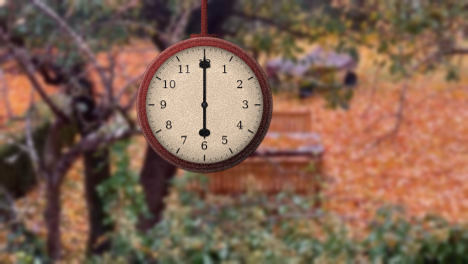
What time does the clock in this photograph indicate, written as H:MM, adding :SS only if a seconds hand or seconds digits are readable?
6:00
